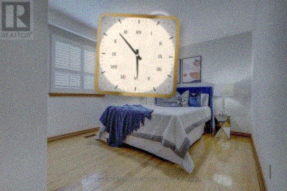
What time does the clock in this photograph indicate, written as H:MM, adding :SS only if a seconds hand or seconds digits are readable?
5:53
